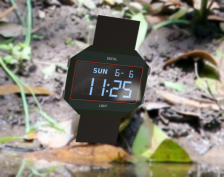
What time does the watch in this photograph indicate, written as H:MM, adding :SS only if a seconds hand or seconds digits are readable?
11:25
